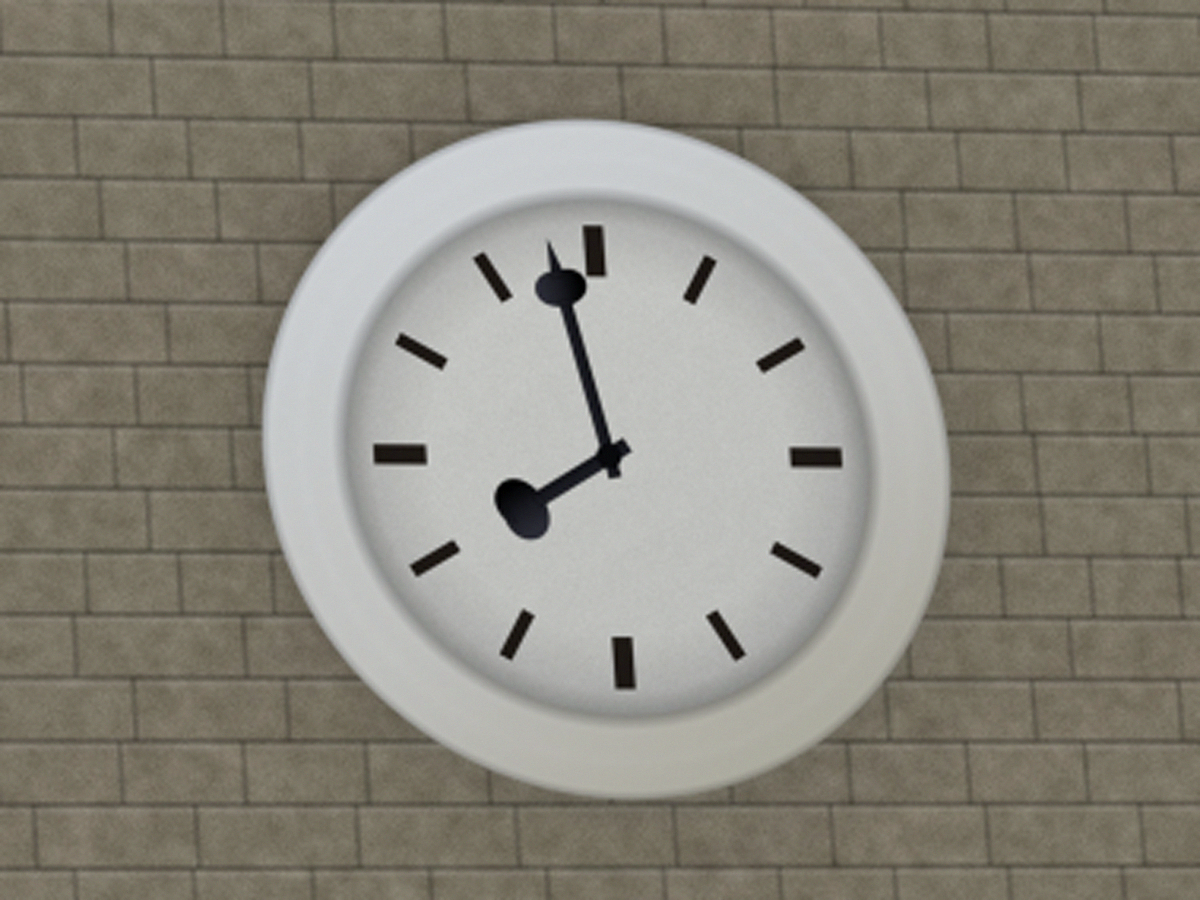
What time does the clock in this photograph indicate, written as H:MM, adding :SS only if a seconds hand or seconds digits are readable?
7:58
